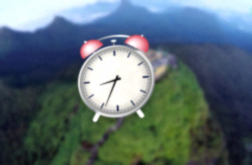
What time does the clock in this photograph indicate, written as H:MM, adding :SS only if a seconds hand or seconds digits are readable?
8:34
